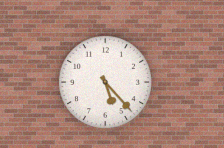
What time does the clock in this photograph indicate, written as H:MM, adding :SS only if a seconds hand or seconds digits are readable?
5:23
